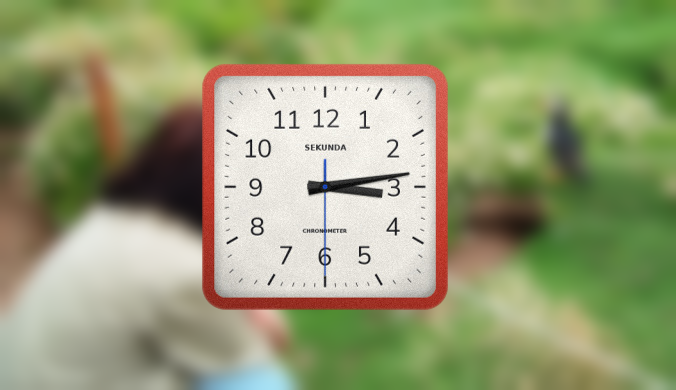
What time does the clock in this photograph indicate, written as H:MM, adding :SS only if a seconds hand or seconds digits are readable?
3:13:30
